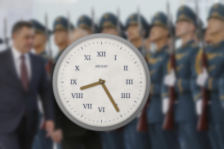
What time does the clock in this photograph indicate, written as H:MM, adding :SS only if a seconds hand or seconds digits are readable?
8:25
